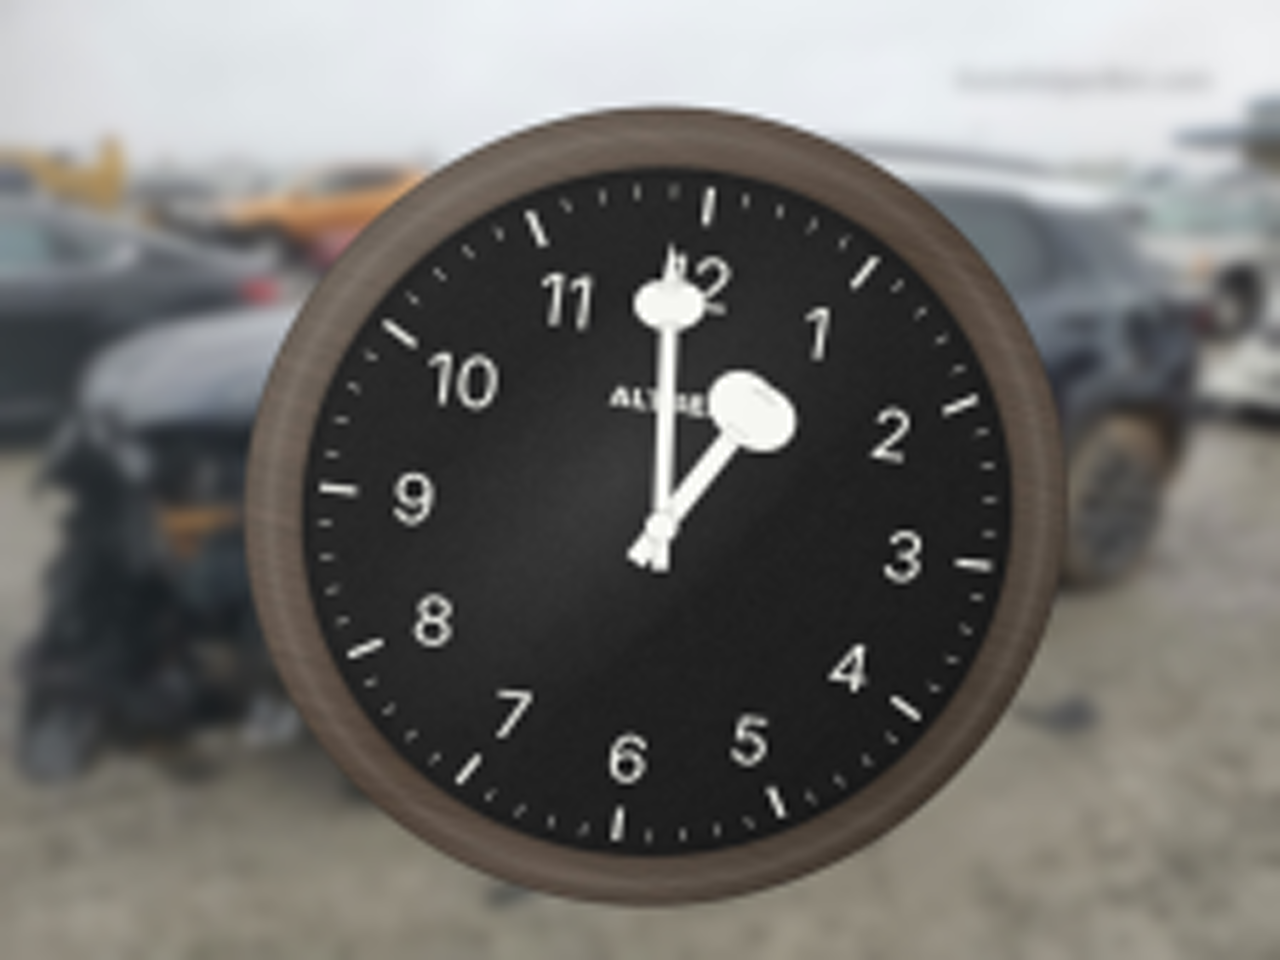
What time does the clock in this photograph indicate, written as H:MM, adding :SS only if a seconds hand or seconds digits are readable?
12:59
